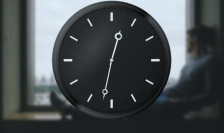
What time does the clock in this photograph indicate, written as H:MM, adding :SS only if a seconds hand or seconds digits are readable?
12:32
